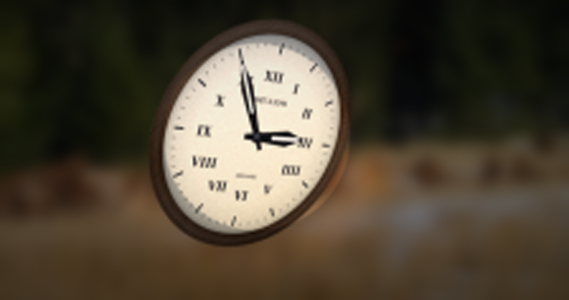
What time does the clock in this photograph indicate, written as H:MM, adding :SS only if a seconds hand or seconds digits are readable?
2:55
